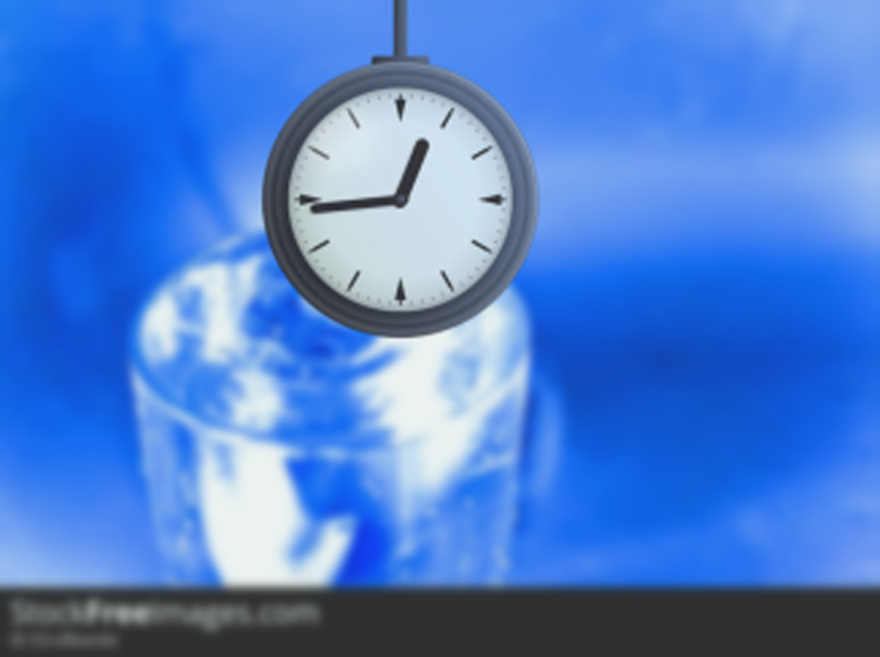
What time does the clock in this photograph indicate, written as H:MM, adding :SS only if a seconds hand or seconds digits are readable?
12:44
